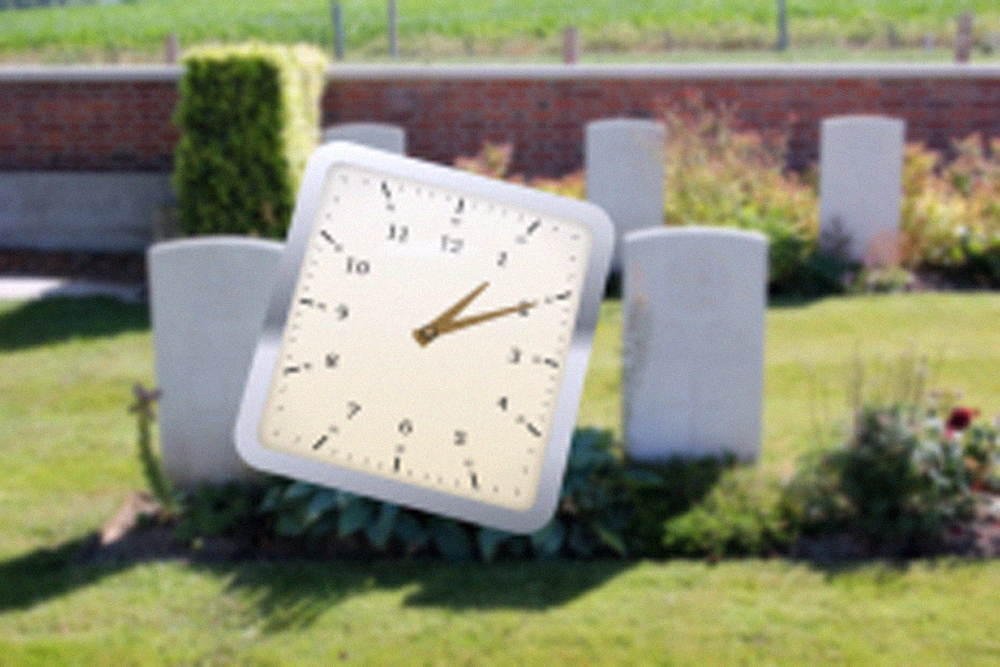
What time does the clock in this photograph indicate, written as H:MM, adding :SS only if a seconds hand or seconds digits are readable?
1:10
